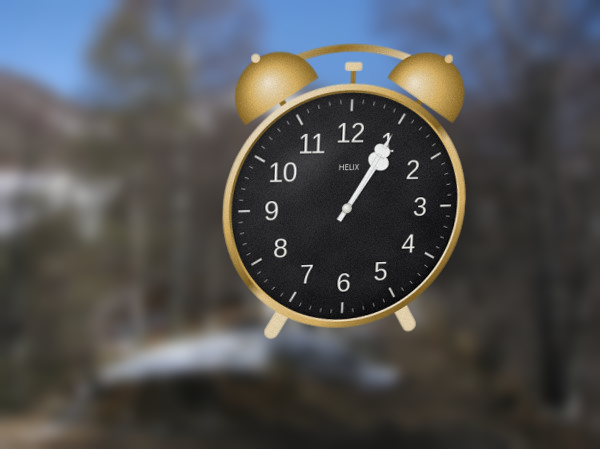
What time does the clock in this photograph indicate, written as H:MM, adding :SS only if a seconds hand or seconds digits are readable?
1:05
